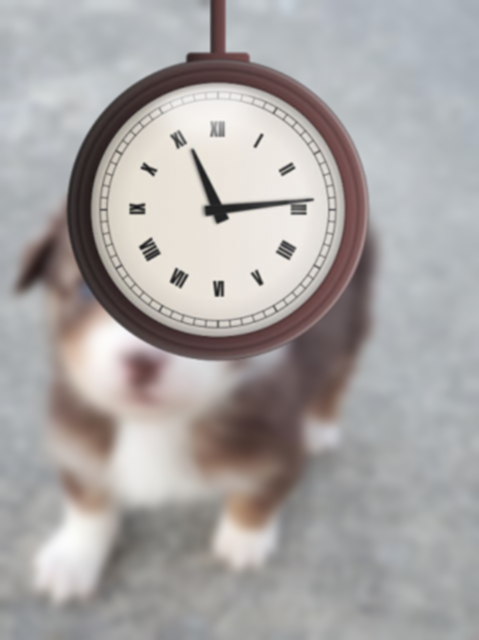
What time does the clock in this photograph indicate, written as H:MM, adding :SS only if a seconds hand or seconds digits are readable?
11:14
